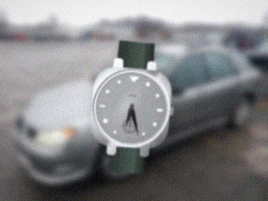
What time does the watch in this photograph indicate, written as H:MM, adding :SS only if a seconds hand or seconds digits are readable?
6:27
